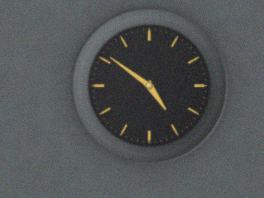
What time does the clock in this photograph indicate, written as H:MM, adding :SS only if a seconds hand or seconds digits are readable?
4:51
